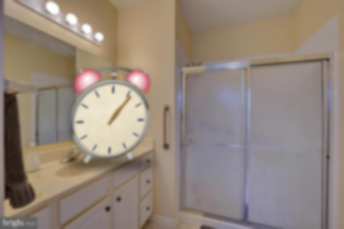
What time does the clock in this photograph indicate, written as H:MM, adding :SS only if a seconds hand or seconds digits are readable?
1:06
